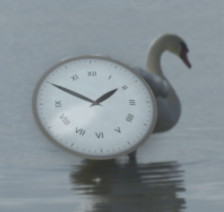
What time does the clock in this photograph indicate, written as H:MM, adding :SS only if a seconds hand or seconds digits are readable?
1:50
